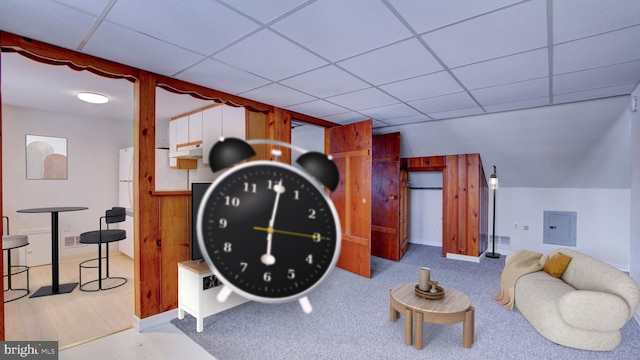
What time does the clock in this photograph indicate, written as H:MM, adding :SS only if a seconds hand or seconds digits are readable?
6:01:15
